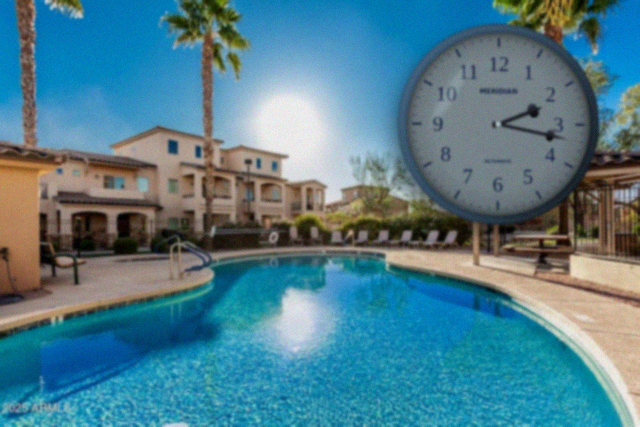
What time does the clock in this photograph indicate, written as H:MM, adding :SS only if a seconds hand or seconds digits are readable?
2:17
